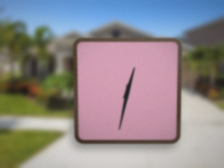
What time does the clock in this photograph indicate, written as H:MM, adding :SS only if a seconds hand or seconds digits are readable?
12:32
